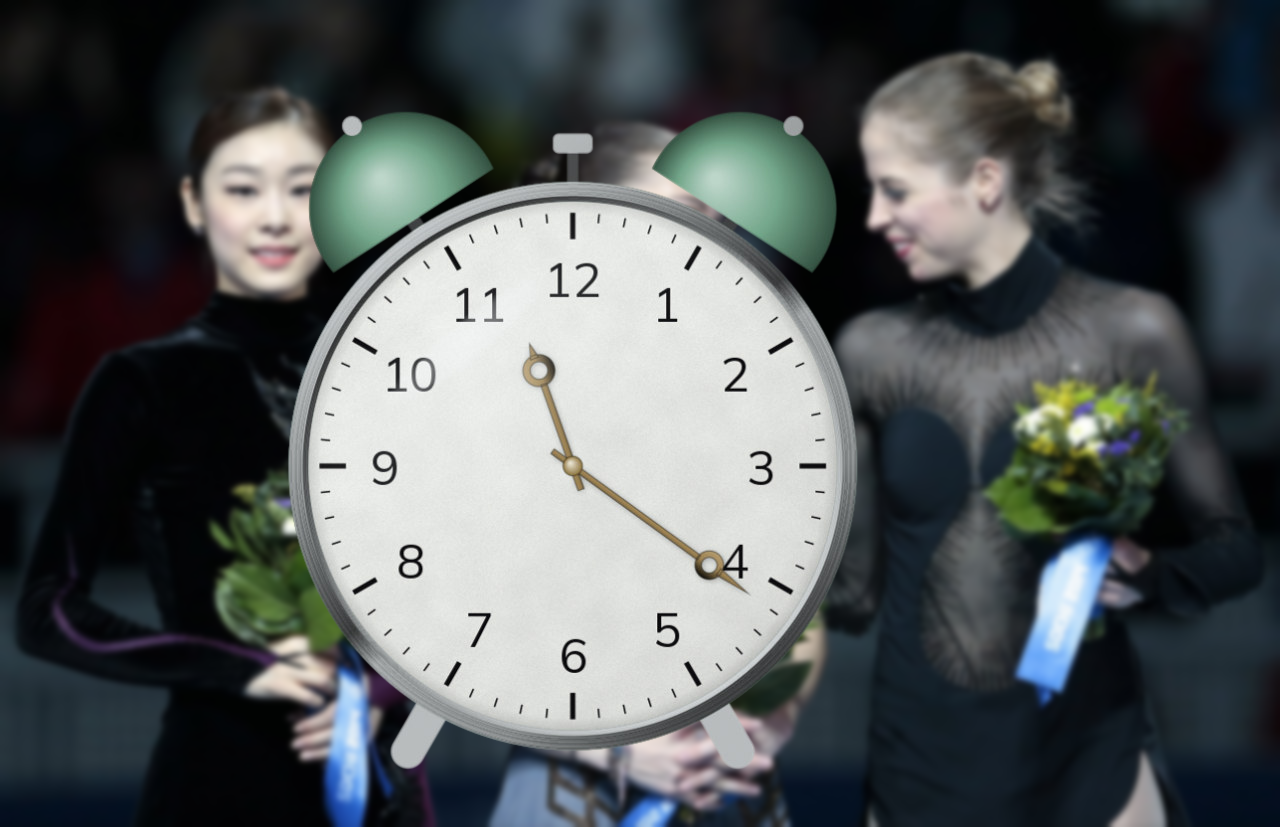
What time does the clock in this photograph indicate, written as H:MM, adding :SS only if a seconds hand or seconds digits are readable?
11:21
